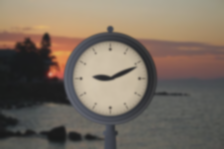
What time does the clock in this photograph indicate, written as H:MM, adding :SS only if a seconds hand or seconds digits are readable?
9:11
